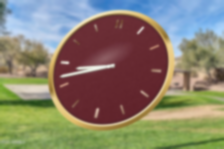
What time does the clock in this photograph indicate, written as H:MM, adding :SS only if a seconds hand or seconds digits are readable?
8:42
